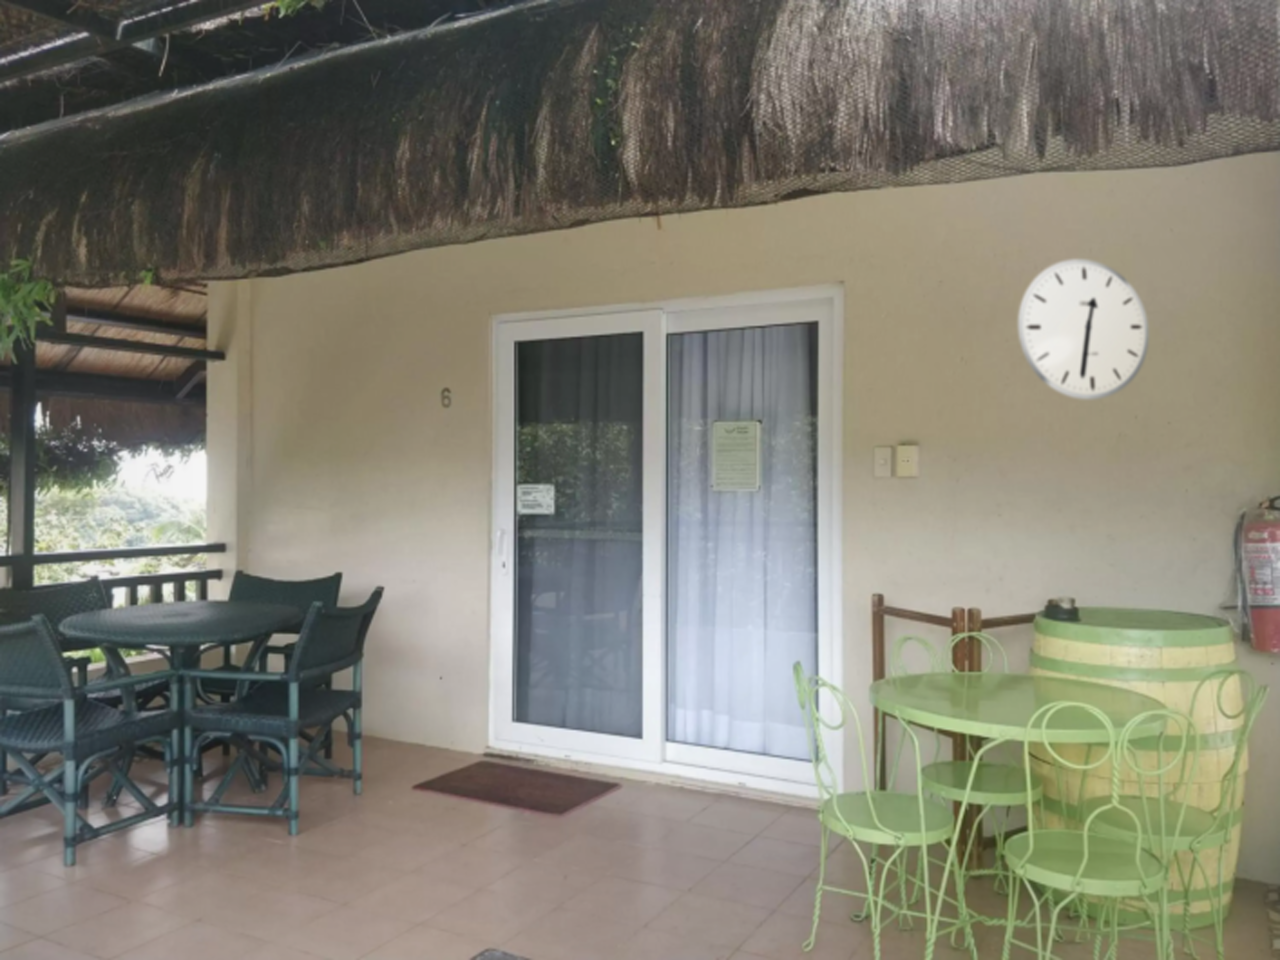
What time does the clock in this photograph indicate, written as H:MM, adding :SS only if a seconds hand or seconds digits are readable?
12:32
